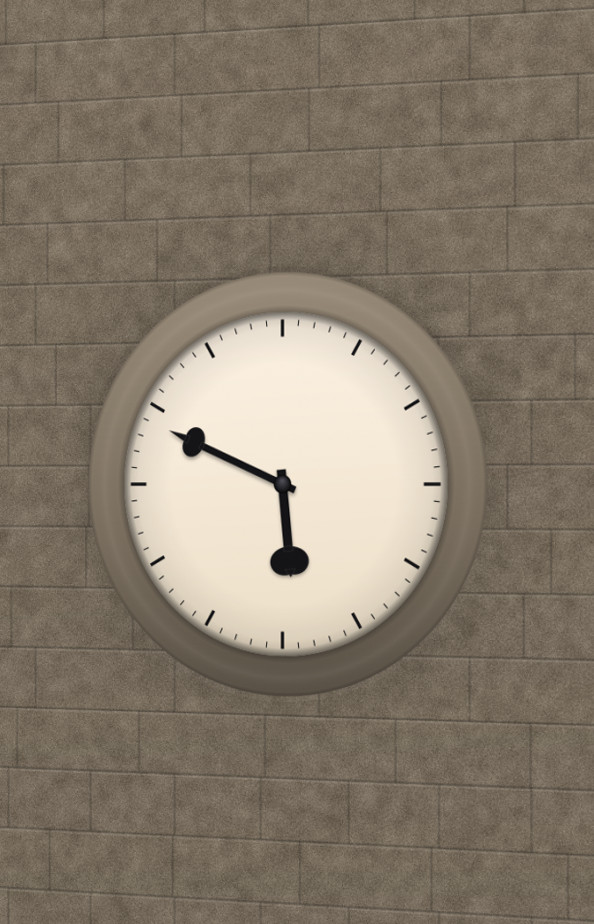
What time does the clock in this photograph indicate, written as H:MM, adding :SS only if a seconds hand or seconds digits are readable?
5:49
